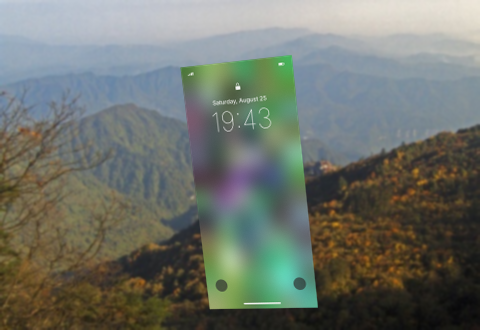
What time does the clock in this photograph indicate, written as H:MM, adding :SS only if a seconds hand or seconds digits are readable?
19:43
